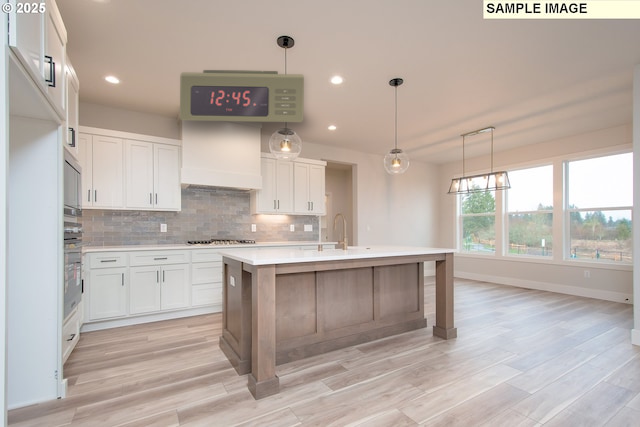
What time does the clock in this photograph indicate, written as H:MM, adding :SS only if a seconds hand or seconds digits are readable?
12:45
